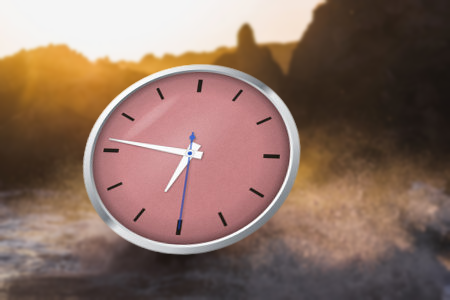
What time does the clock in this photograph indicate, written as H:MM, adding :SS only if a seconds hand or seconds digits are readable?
6:46:30
